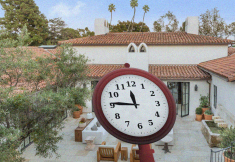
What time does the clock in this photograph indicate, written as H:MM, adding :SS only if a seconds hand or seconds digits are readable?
11:46
